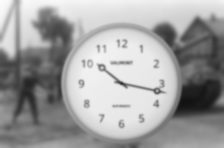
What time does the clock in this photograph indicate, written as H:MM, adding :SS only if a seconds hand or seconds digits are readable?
10:17
